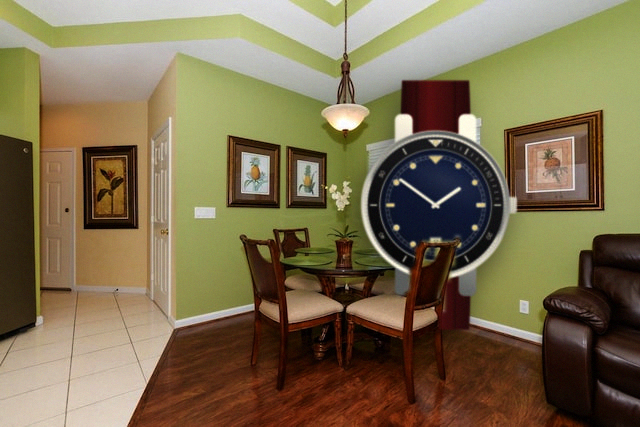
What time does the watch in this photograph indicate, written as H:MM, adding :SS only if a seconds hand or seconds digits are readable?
1:51
